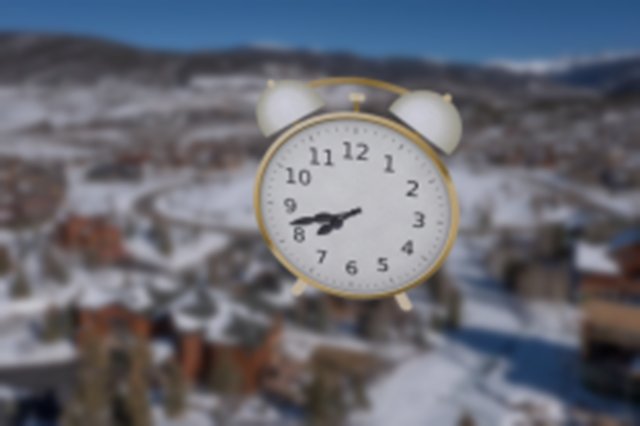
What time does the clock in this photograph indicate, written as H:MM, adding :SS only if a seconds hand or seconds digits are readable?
7:42
